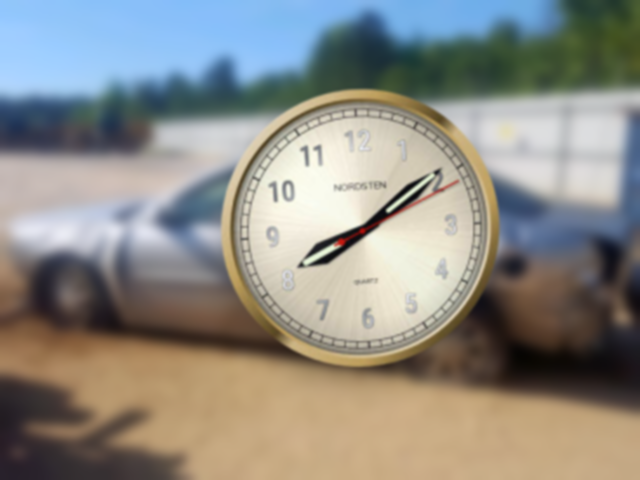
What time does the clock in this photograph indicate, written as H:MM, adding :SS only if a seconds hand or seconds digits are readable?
8:09:11
